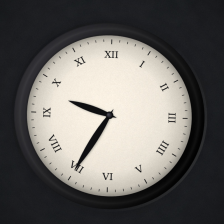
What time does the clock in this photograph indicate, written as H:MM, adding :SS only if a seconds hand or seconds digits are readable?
9:35
